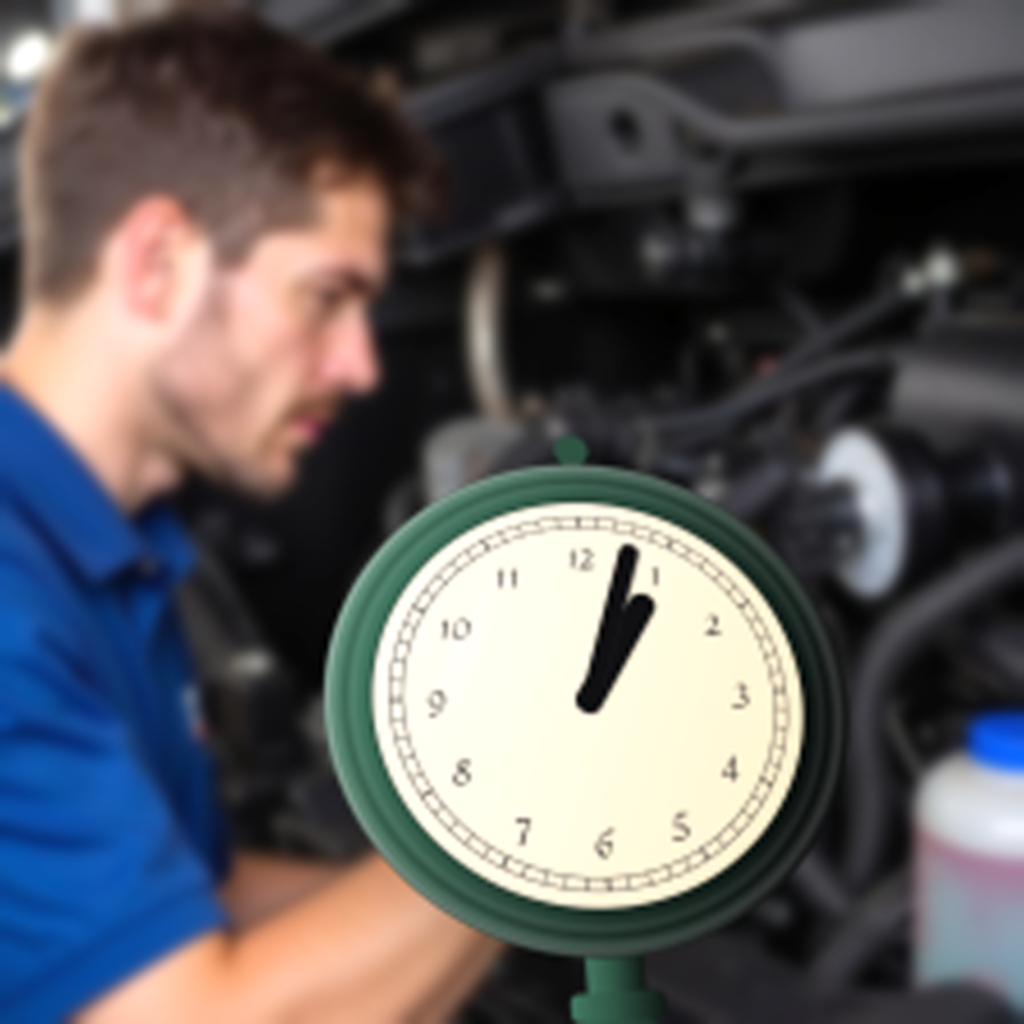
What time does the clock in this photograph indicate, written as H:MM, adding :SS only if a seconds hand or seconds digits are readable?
1:03
